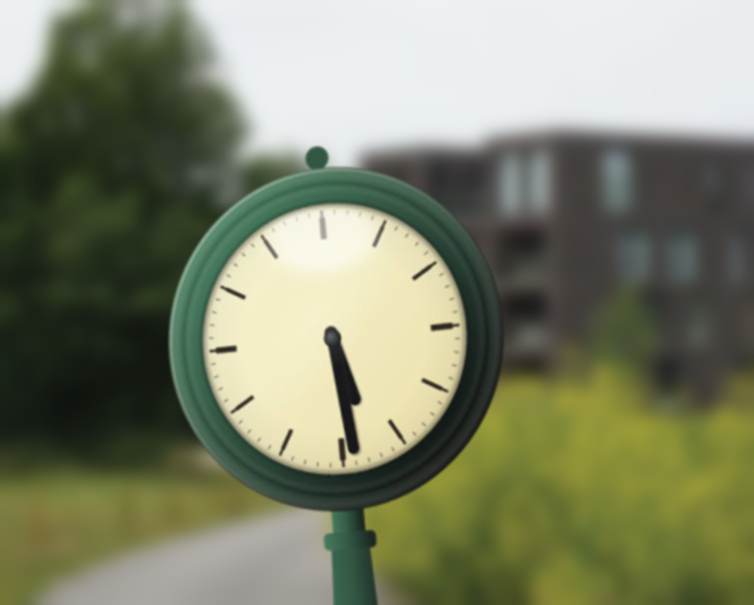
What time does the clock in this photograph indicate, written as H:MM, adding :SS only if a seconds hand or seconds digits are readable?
5:29
